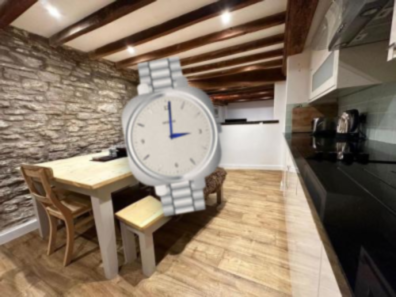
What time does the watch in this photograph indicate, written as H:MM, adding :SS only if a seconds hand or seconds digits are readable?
3:01
